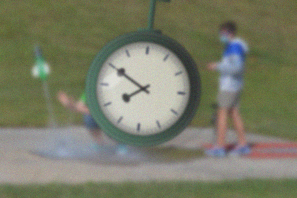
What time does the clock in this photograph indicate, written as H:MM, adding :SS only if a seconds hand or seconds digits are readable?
7:50
